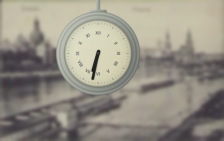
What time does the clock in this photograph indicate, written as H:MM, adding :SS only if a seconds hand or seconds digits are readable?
6:32
